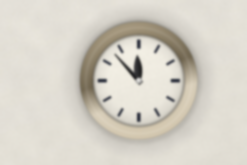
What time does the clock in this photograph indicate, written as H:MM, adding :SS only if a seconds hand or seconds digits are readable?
11:53
